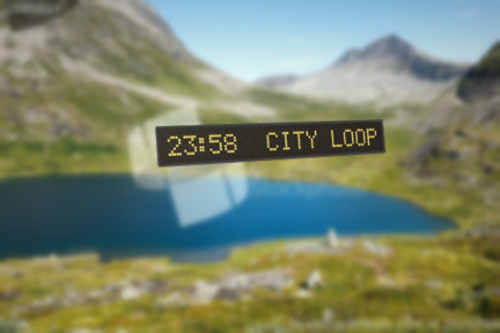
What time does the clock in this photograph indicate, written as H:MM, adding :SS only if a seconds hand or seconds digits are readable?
23:58
